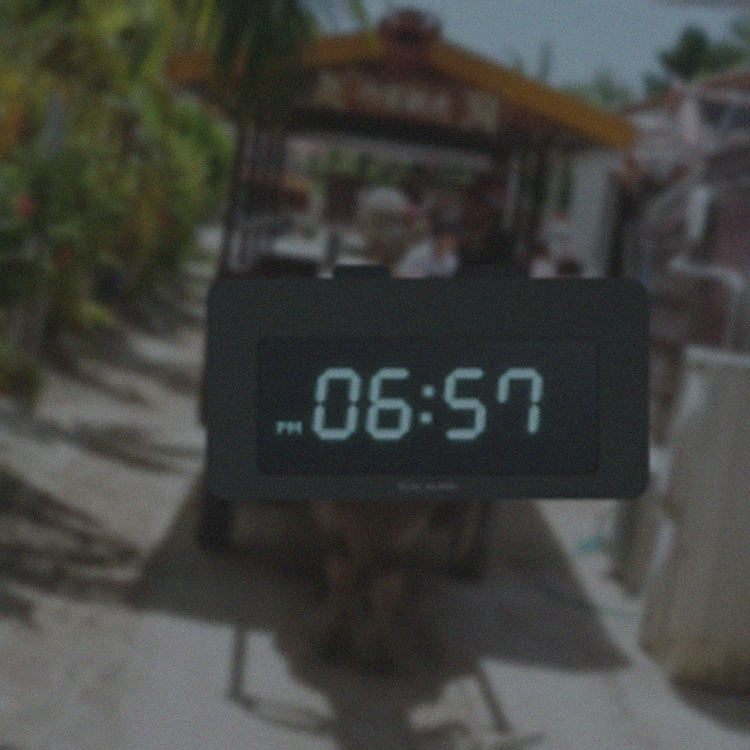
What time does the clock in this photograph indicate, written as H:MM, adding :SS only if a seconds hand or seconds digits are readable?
6:57
